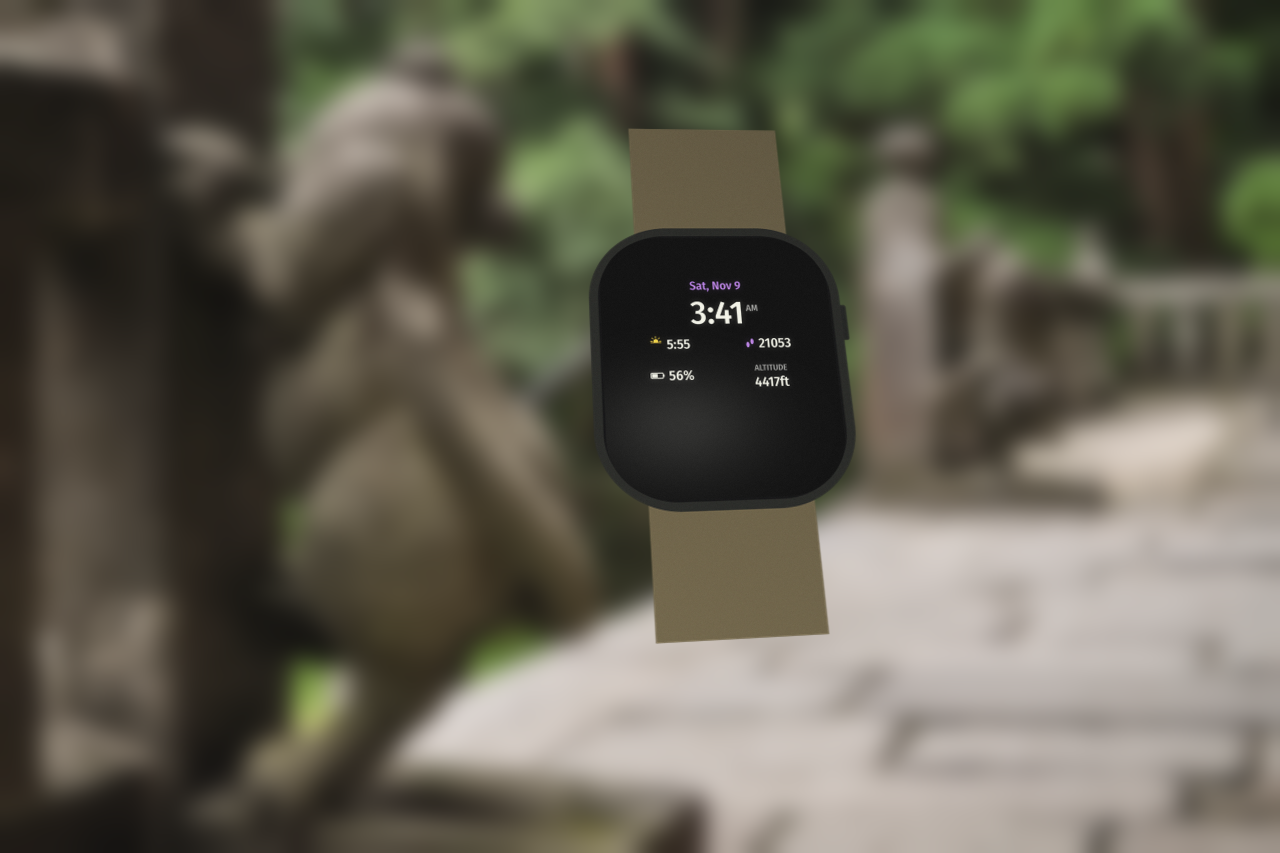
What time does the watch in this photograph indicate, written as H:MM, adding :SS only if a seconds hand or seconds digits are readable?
3:41
